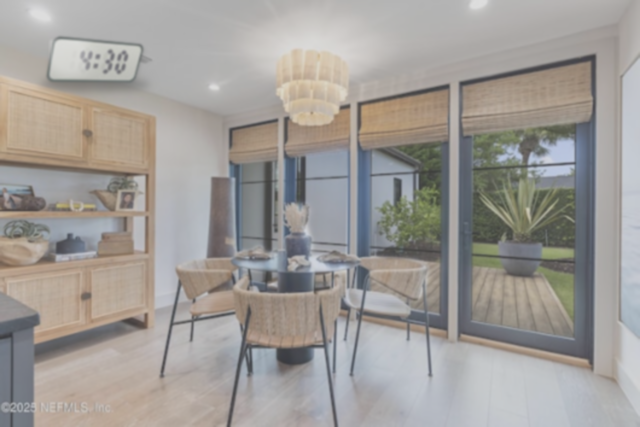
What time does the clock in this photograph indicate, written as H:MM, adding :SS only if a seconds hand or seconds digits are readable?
4:30
